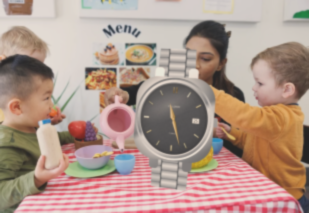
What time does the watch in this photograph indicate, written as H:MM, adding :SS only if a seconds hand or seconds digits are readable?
11:27
